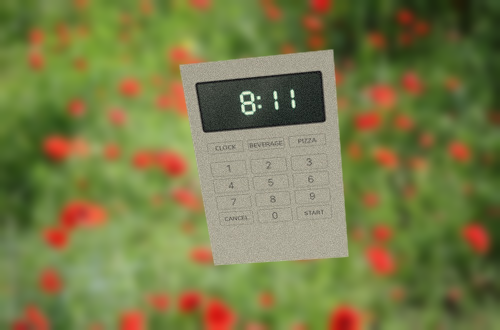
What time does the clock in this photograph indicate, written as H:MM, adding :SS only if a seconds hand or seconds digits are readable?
8:11
